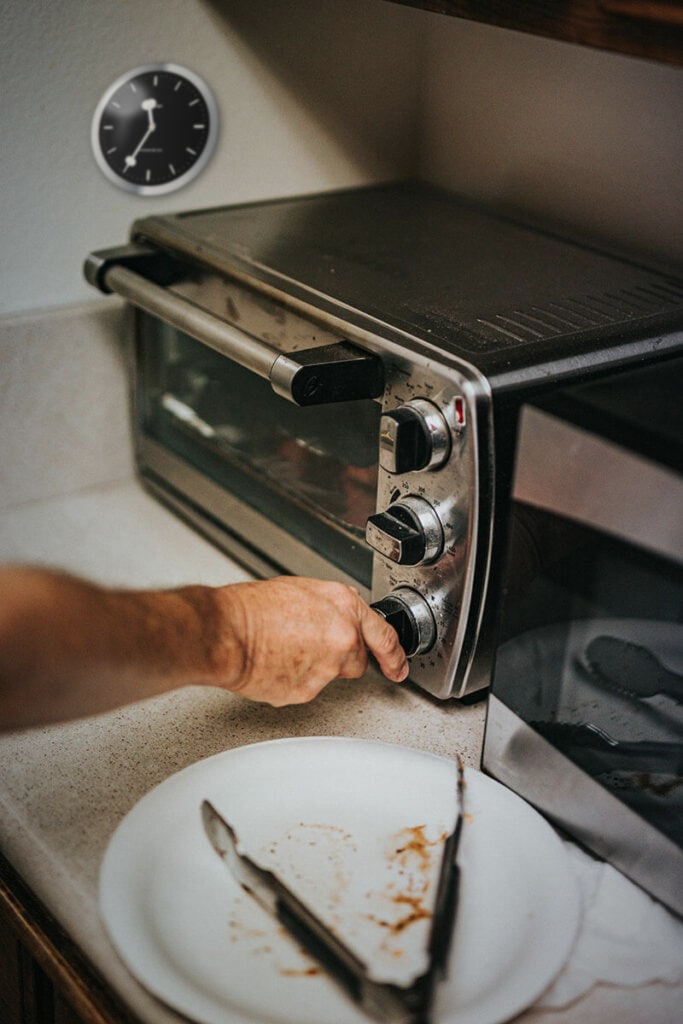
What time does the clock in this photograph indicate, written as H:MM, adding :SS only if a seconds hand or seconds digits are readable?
11:35
